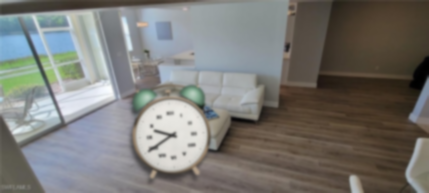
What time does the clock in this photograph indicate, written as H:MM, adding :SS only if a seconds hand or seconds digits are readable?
9:40
